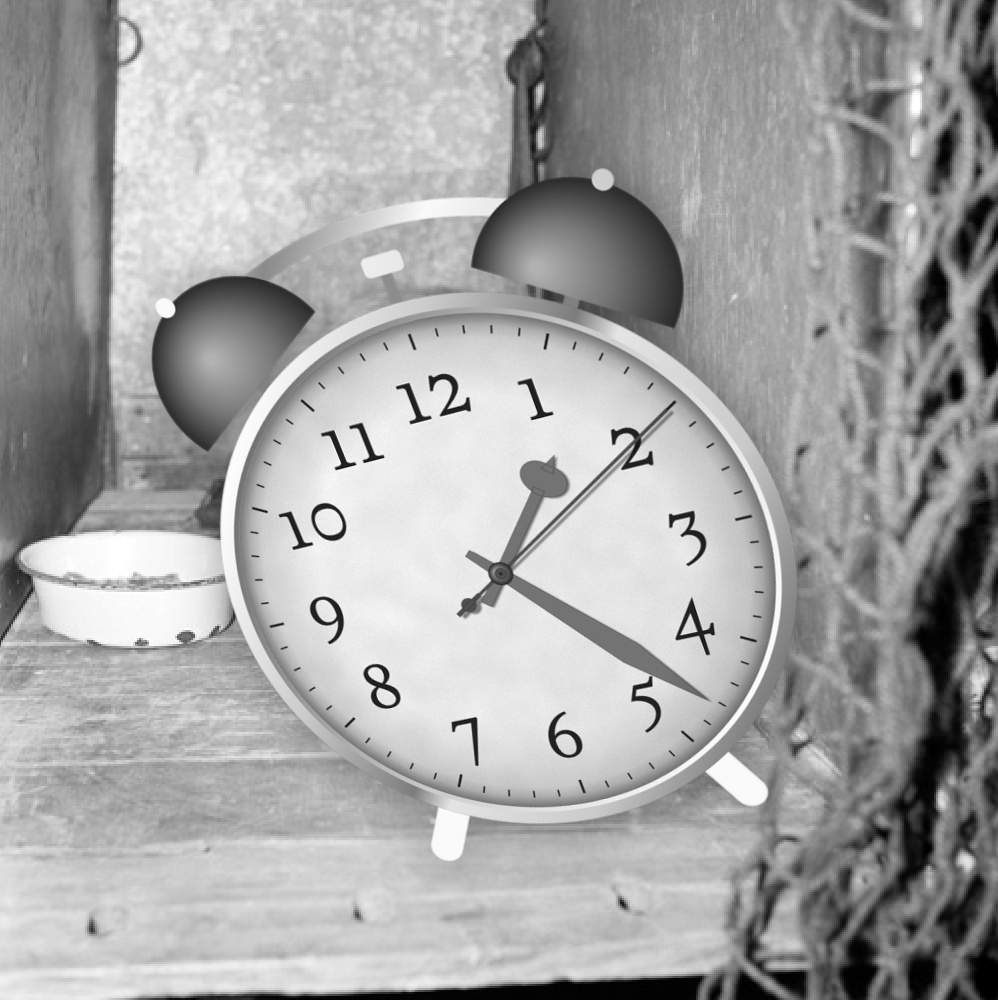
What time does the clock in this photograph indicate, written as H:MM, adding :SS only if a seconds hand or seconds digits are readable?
1:23:10
